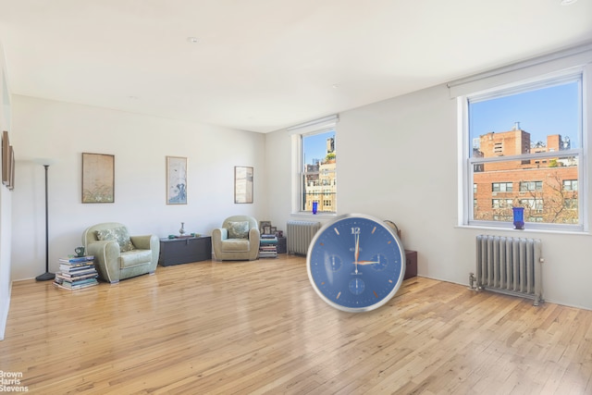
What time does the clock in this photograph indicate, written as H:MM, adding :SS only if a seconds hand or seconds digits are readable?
3:01
